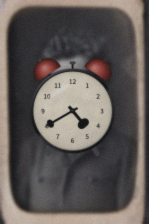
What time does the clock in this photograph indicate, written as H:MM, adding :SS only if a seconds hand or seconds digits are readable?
4:40
